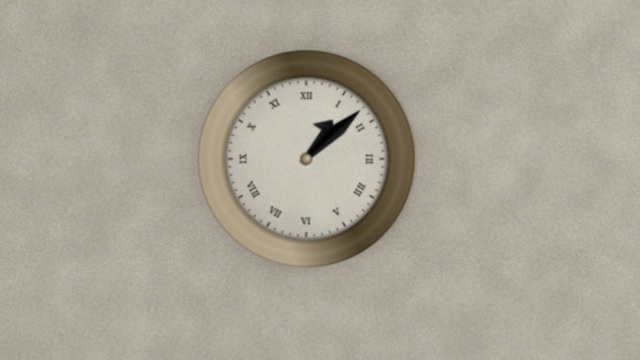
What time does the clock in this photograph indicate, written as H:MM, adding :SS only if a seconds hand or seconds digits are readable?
1:08
